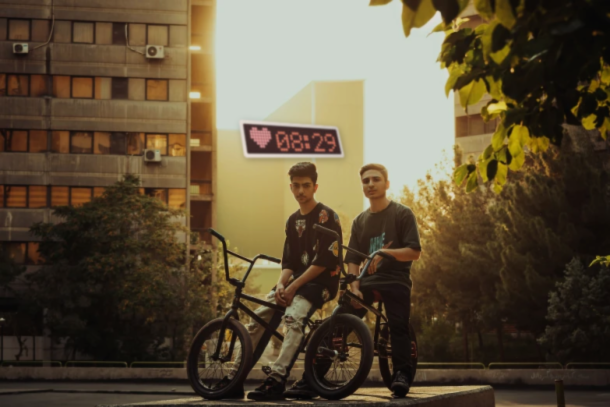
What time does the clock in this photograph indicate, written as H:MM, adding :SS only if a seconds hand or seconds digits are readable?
8:29
